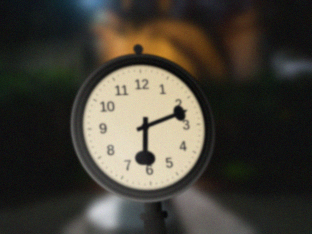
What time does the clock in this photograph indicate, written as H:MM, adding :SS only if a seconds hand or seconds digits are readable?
6:12
